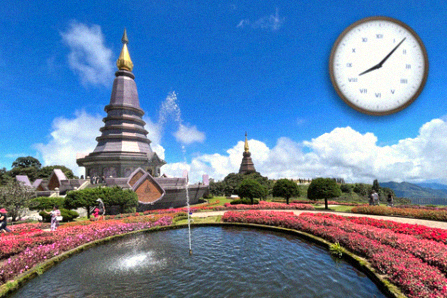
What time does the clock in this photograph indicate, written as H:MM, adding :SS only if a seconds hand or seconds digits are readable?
8:07
